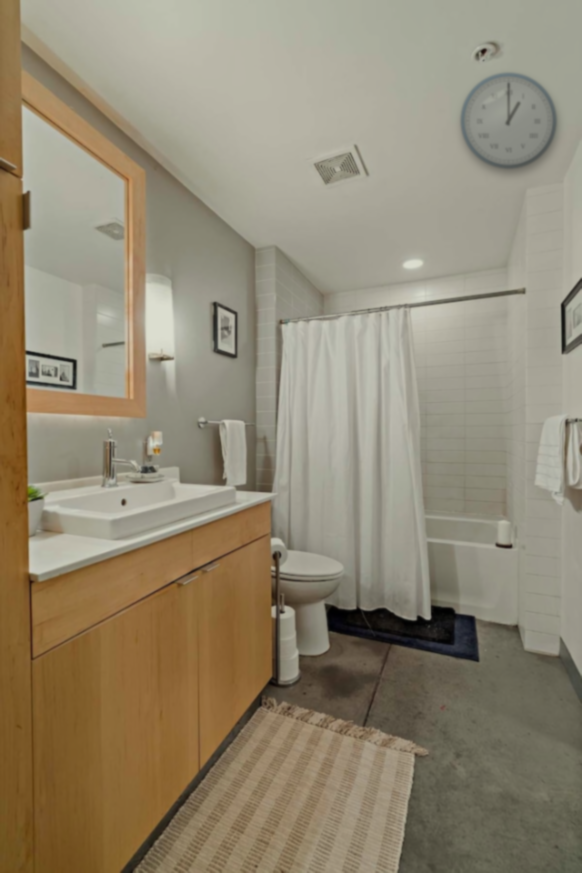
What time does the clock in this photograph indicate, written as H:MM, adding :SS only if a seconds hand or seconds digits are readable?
1:00
